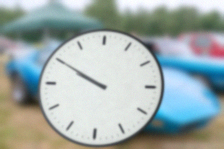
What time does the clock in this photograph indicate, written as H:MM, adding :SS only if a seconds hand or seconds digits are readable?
9:50
